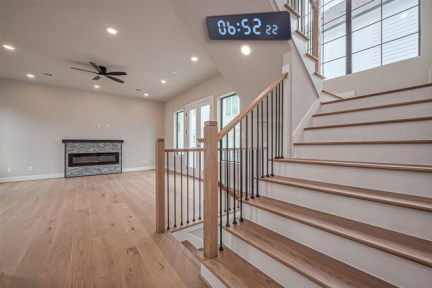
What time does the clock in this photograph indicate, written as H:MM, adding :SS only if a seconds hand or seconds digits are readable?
6:52:22
